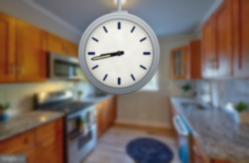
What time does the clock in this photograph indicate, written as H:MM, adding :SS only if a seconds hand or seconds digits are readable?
8:43
